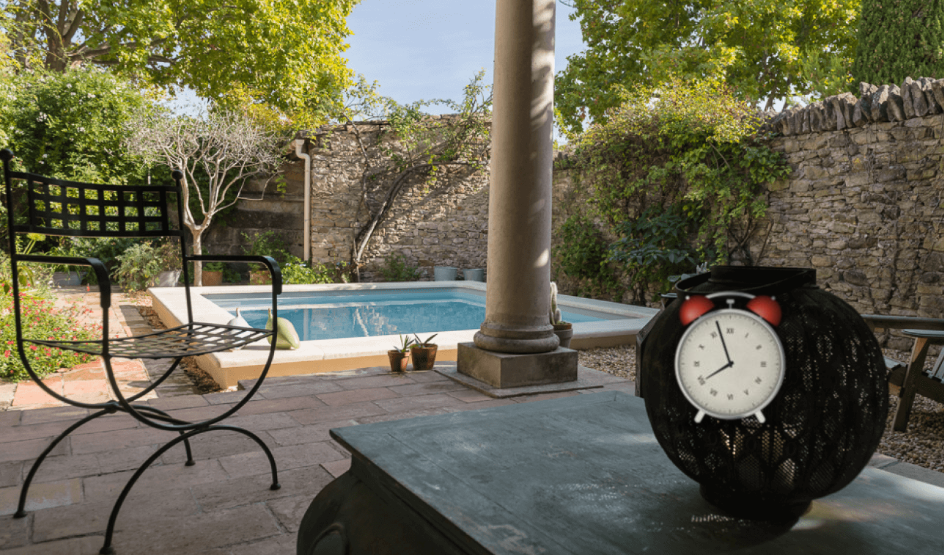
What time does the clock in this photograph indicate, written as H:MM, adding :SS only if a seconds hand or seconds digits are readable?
7:57
